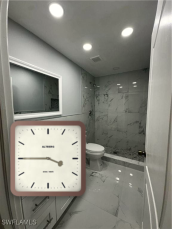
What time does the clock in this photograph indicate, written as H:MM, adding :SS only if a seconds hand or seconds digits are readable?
3:45
